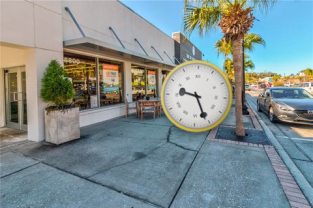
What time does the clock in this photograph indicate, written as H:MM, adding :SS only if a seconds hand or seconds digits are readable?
9:26
